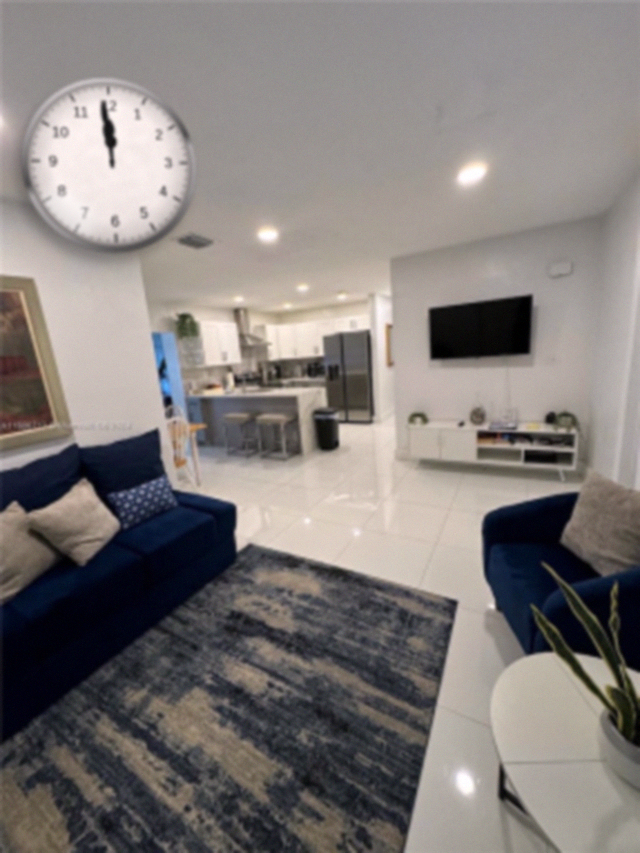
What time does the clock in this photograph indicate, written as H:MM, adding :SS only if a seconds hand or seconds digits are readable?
11:59
